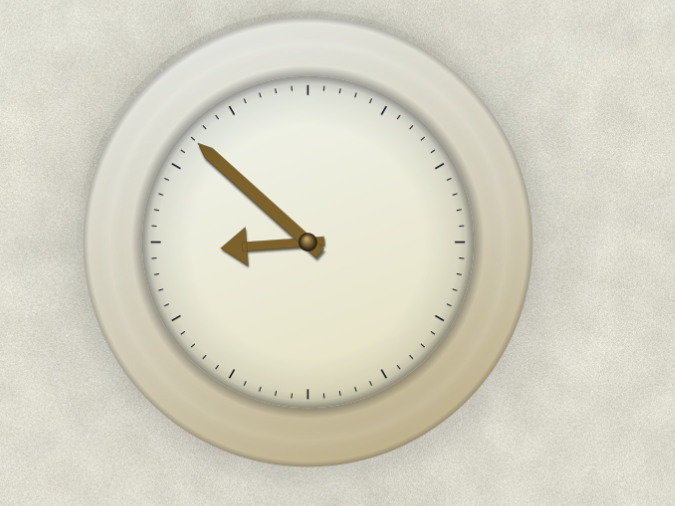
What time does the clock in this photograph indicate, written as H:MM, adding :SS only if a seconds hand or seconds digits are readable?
8:52
